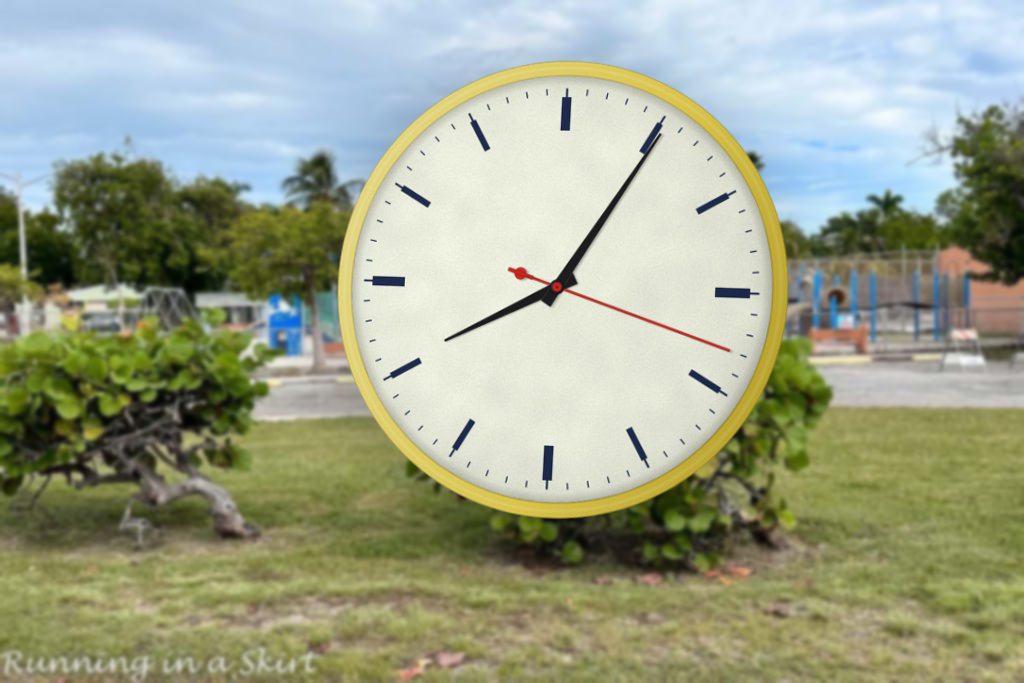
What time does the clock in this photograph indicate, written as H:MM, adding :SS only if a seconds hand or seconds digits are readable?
8:05:18
